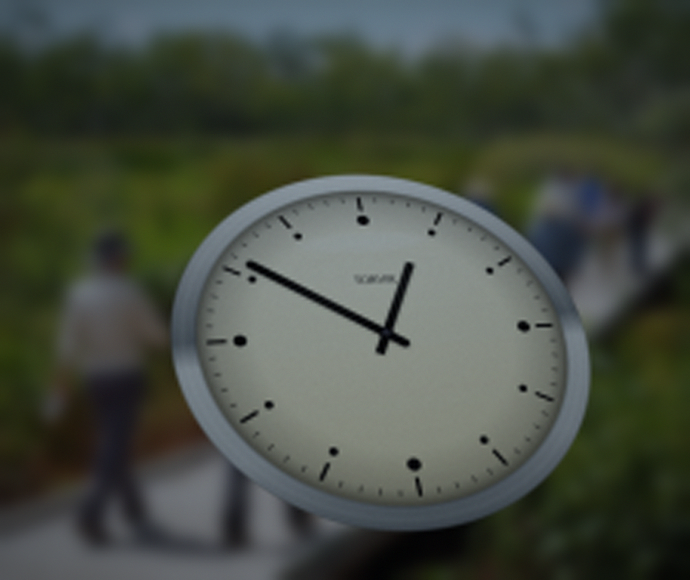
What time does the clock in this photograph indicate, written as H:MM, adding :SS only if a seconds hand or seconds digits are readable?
12:51
